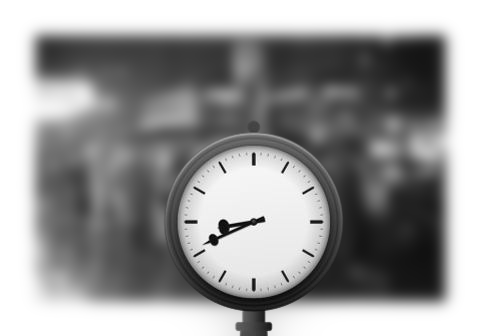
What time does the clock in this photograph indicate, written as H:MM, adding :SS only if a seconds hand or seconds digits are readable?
8:41
